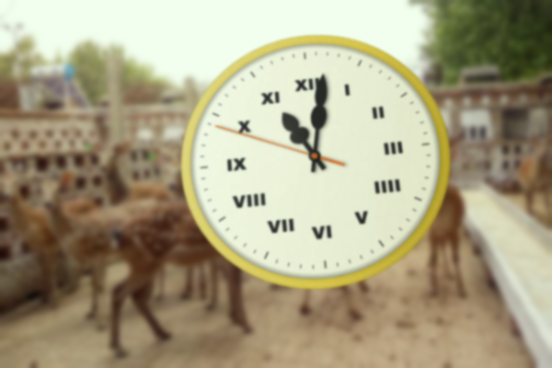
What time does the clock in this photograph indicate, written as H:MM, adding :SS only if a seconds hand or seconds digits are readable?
11:01:49
